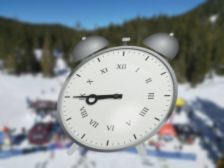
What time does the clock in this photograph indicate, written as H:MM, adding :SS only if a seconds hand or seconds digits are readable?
8:45
